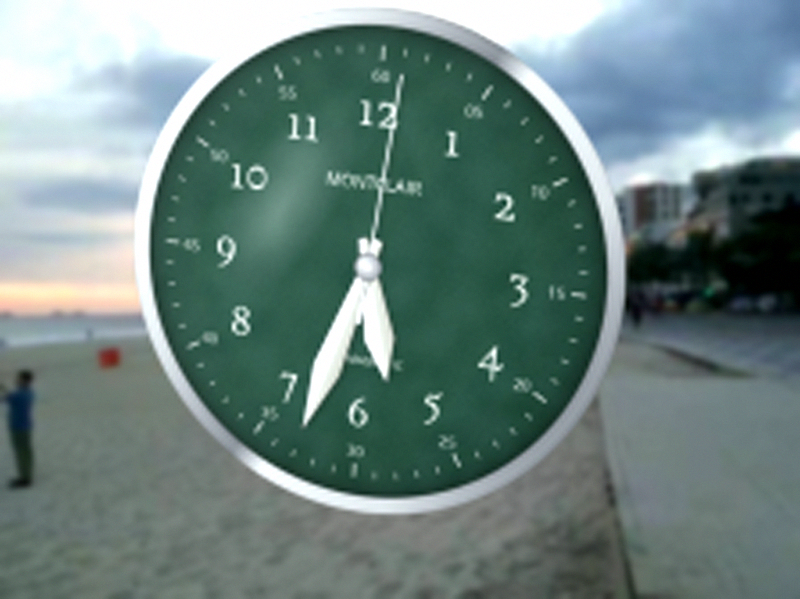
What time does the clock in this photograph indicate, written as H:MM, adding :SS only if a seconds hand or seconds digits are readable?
5:33:01
